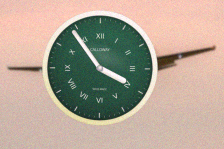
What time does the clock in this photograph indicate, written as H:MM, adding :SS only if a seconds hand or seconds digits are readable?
3:54
